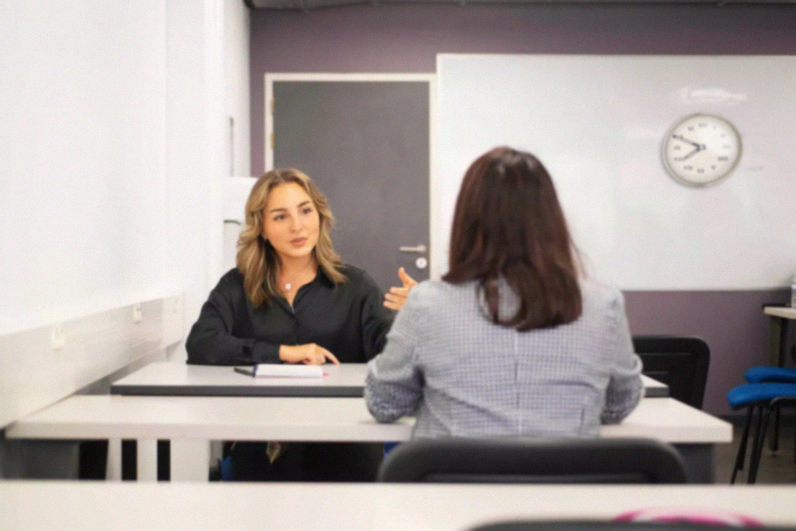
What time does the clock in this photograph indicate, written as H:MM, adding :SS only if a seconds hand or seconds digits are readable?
7:49
